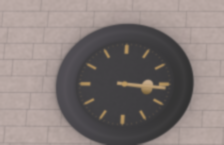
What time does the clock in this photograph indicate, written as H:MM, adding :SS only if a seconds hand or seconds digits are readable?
3:16
